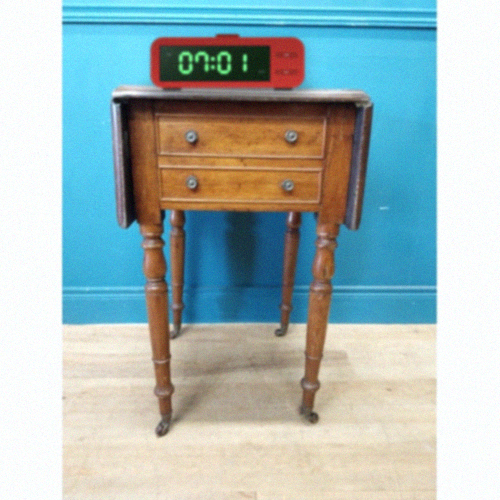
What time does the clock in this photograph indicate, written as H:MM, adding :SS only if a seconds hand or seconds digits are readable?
7:01
